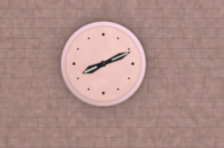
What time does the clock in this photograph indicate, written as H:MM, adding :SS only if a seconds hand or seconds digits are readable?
8:11
